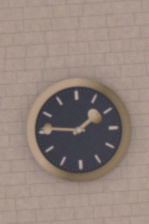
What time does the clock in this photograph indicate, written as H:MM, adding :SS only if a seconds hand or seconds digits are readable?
1:46
